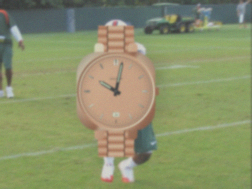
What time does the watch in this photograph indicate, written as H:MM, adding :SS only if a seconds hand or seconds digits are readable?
10:02
